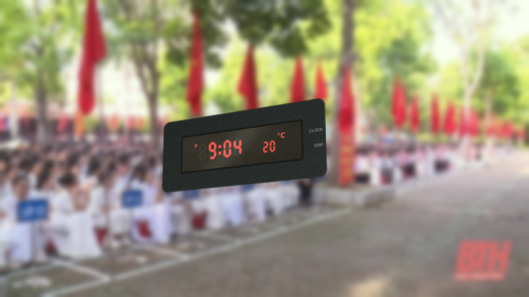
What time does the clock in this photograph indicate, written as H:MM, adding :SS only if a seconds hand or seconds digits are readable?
9:04
